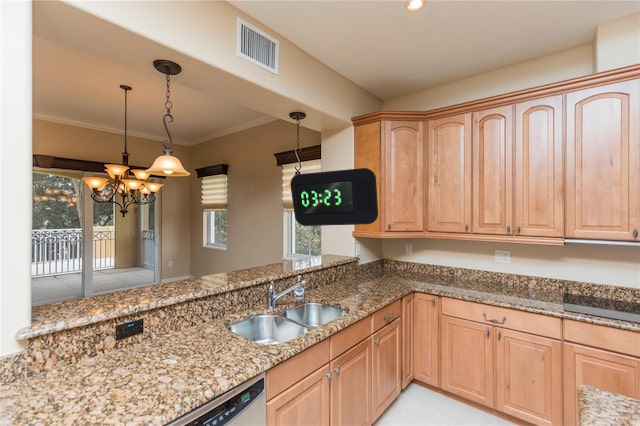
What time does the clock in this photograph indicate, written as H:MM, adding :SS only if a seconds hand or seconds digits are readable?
3:23
